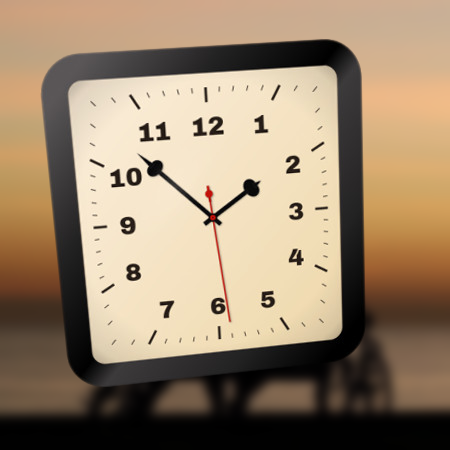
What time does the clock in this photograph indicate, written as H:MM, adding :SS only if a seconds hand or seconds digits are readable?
1:52:29
